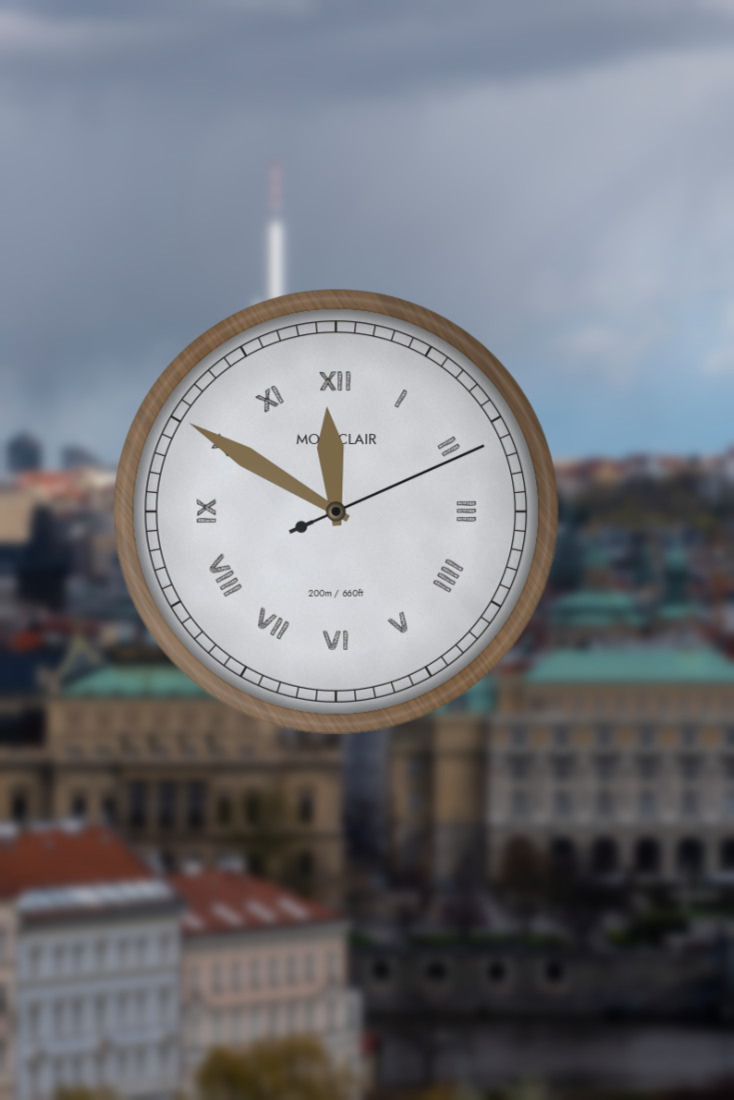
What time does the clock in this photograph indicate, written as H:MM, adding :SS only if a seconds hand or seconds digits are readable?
11:50:11
